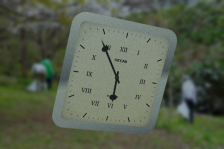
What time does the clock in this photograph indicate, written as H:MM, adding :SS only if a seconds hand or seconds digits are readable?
5:54
